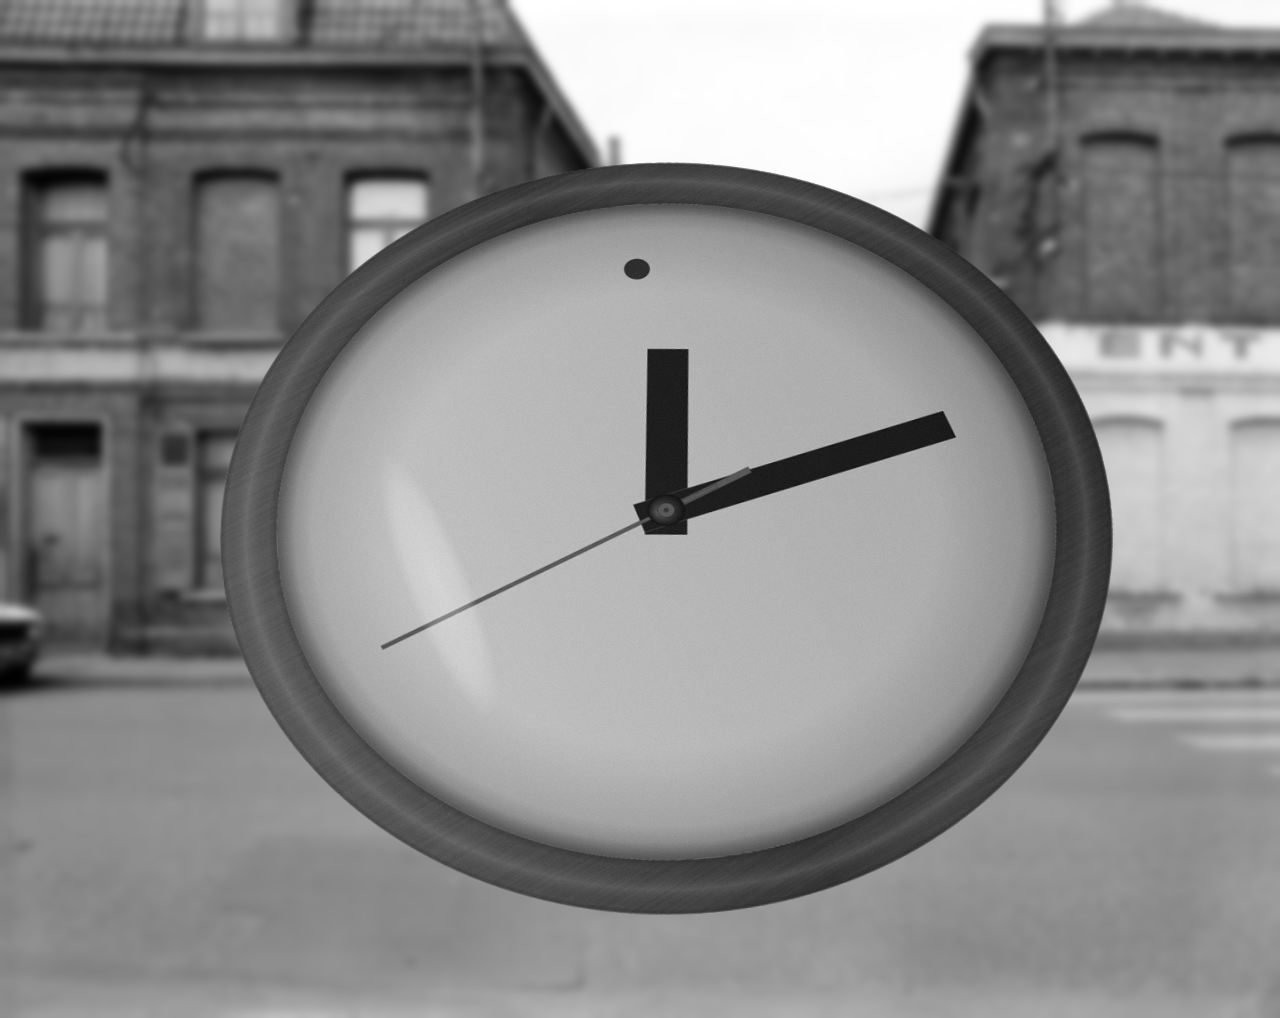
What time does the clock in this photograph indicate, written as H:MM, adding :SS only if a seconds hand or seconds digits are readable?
12:12:41
